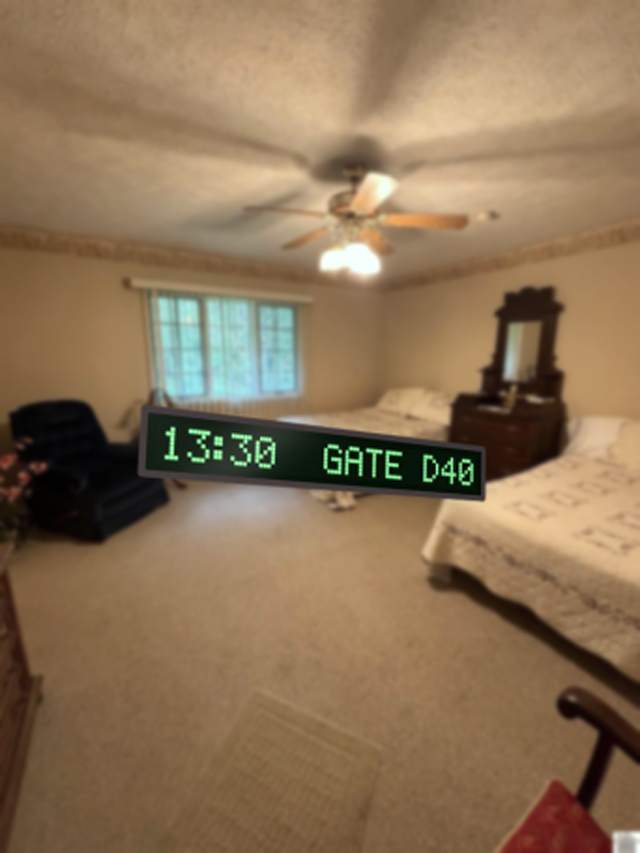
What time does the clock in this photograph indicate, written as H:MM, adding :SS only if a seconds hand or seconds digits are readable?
13:30
